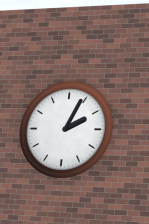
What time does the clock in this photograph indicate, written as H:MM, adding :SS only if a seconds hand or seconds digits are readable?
2:04
